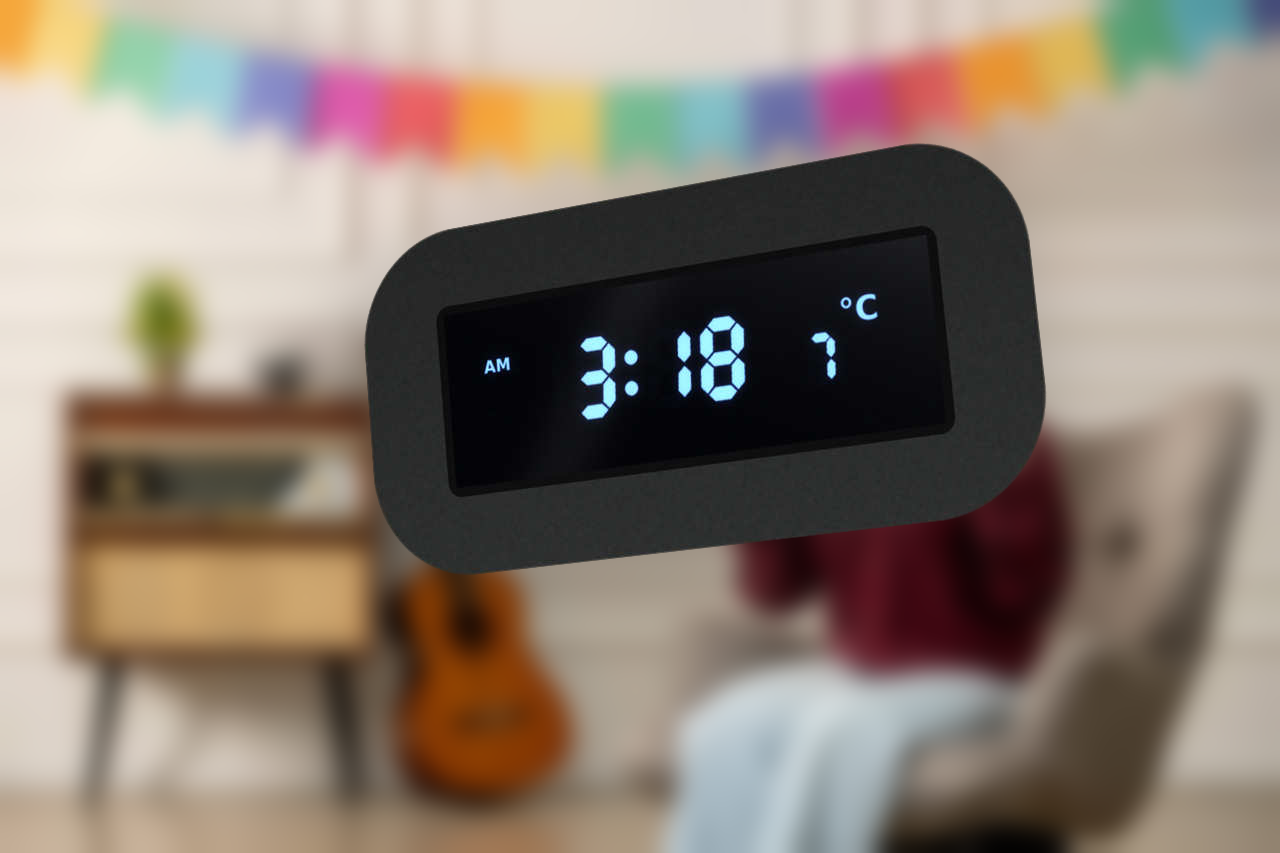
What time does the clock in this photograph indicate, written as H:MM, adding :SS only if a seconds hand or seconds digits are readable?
3:18
